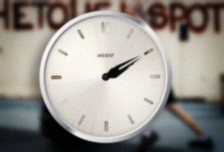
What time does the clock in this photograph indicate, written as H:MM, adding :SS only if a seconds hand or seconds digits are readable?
2:10
